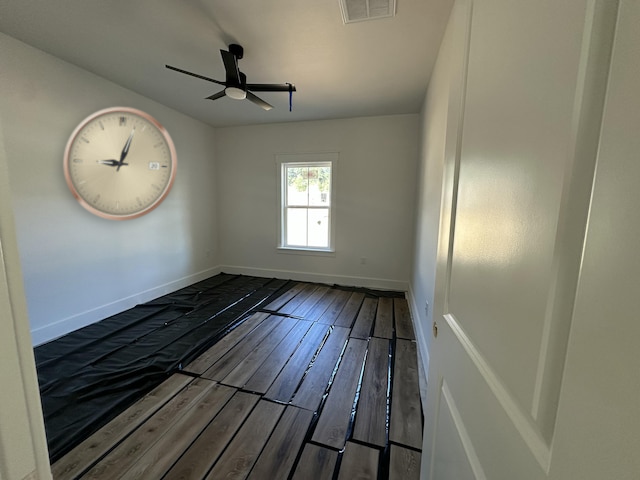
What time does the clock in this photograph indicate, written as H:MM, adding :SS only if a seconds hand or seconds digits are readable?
9:03
